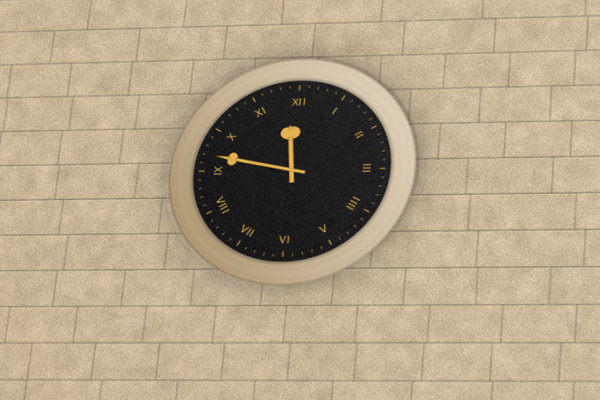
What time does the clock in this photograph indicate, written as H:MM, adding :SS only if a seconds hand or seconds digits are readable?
11:47
